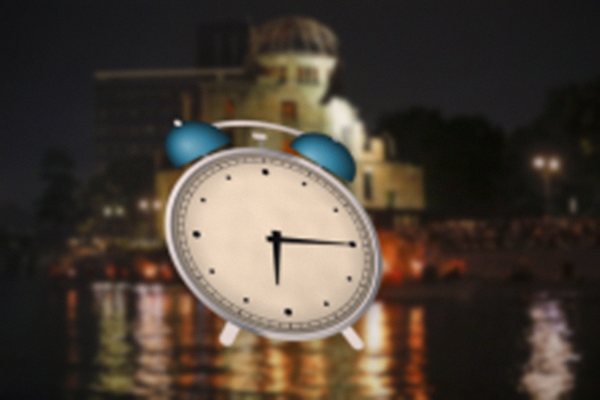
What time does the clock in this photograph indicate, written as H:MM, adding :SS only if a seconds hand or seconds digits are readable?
6:15
